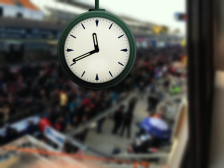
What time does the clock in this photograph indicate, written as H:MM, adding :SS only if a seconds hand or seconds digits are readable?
11:41
